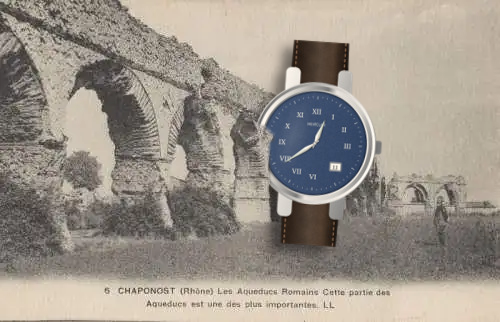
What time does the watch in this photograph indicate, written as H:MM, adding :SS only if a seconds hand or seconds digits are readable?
12:39
